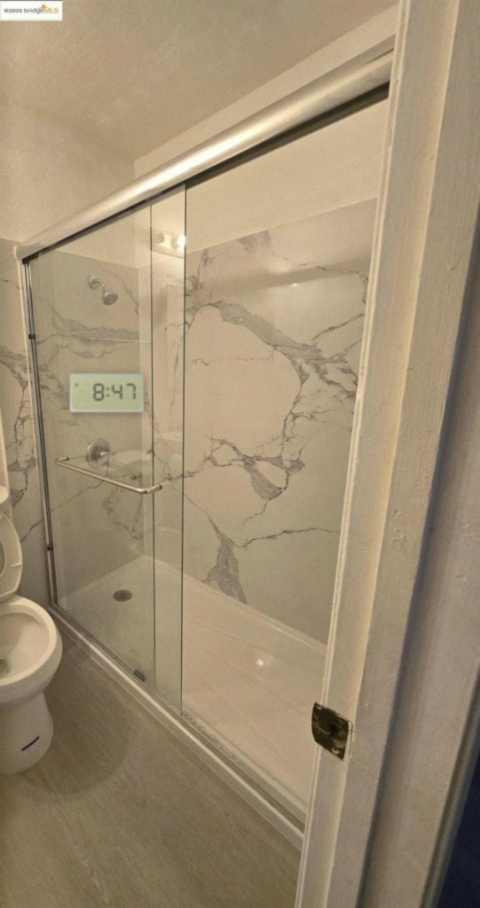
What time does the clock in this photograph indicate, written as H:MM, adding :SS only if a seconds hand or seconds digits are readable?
8:47
